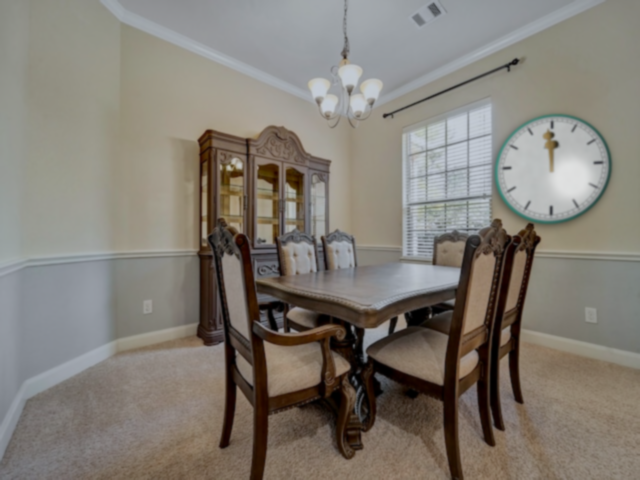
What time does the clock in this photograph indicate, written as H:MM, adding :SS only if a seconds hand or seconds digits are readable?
11:59
